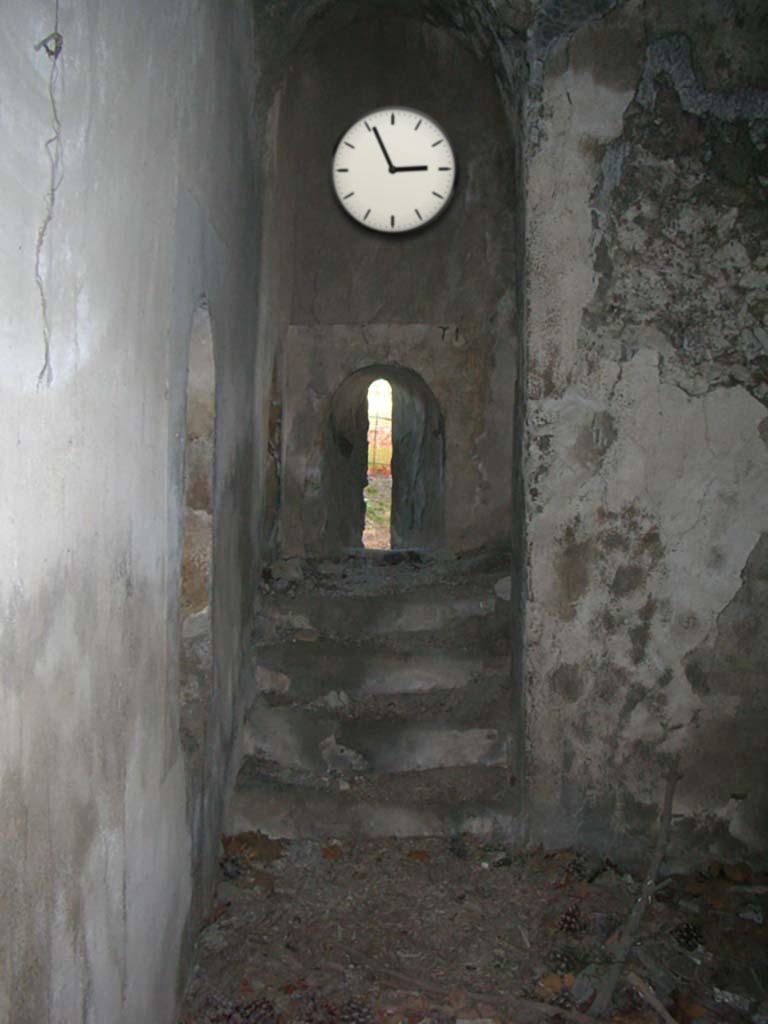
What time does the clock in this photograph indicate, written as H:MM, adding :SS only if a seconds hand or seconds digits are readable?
2:56
